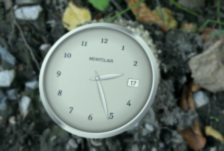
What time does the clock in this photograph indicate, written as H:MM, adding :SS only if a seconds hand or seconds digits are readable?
2:26
